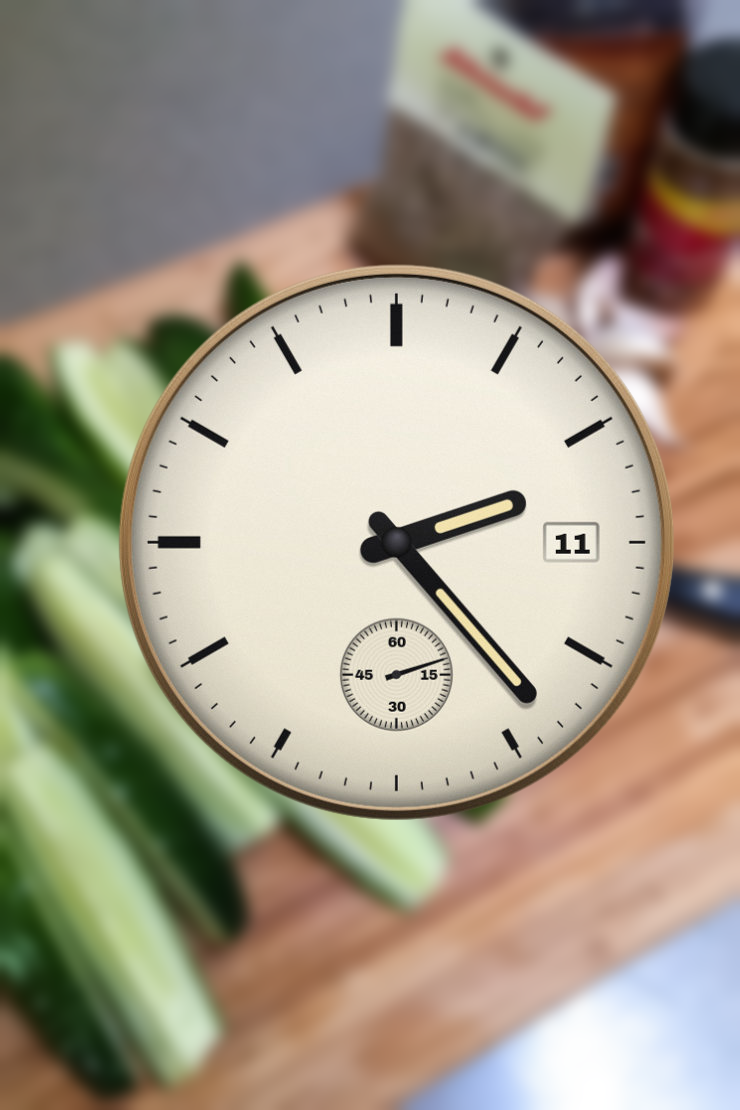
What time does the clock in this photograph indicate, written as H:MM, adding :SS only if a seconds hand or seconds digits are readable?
2:23:12
